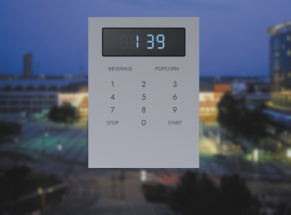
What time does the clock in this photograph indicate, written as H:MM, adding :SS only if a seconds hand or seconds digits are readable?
1:39
